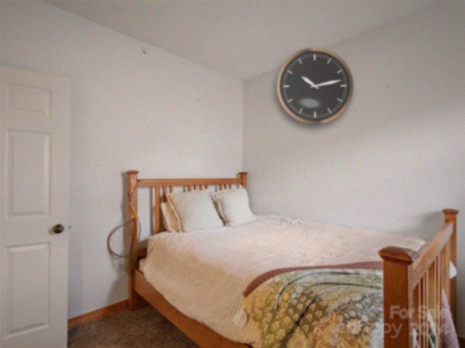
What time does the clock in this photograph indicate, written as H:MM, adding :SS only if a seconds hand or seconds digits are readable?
10:13
